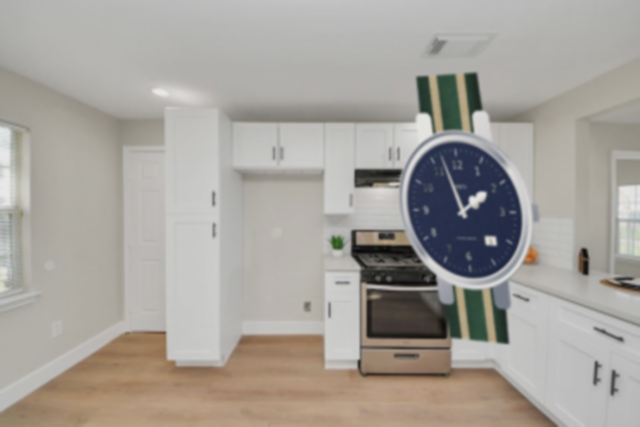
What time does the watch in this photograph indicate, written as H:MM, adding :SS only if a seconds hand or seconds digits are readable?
1:57
